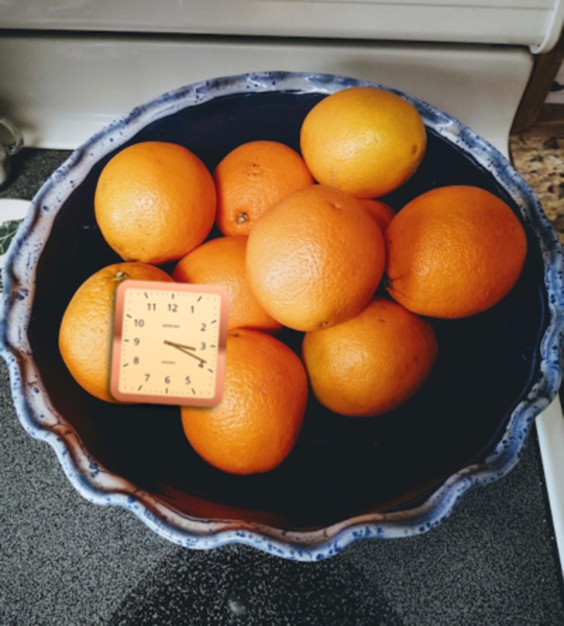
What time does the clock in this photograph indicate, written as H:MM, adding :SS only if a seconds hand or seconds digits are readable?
3:19
